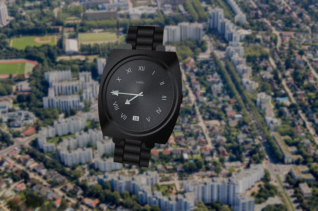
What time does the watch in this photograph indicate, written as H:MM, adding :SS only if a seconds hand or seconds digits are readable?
7:45
